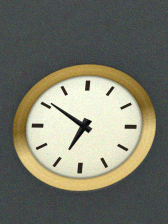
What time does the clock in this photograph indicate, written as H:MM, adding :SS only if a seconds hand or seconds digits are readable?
6:51
